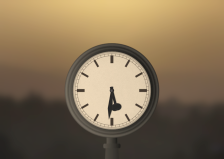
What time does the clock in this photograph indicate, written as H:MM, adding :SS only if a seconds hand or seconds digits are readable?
5:31
